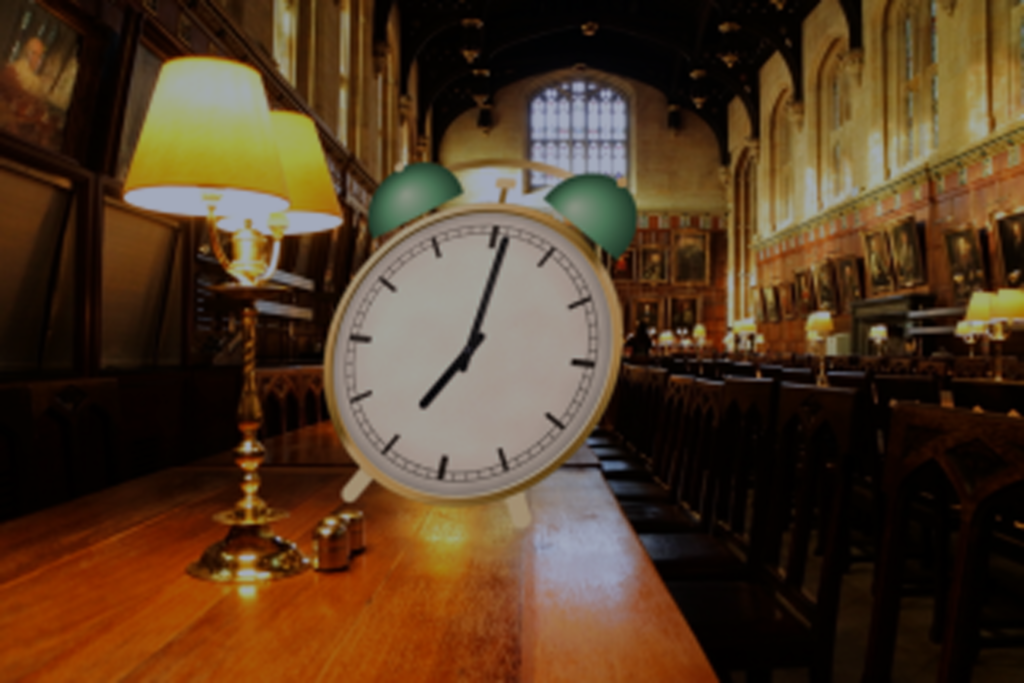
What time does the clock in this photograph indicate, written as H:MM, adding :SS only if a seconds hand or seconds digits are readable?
7:01
